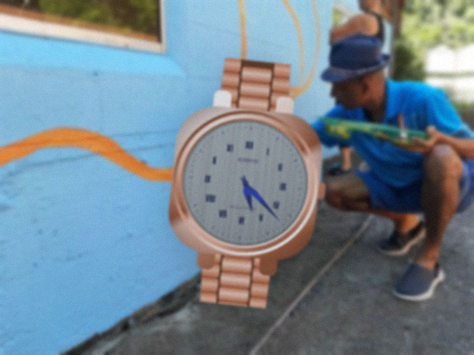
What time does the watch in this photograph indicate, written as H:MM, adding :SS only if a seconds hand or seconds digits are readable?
5:22
